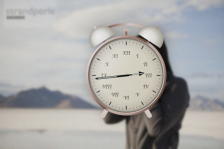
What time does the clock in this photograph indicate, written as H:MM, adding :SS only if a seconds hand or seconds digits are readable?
2:44
